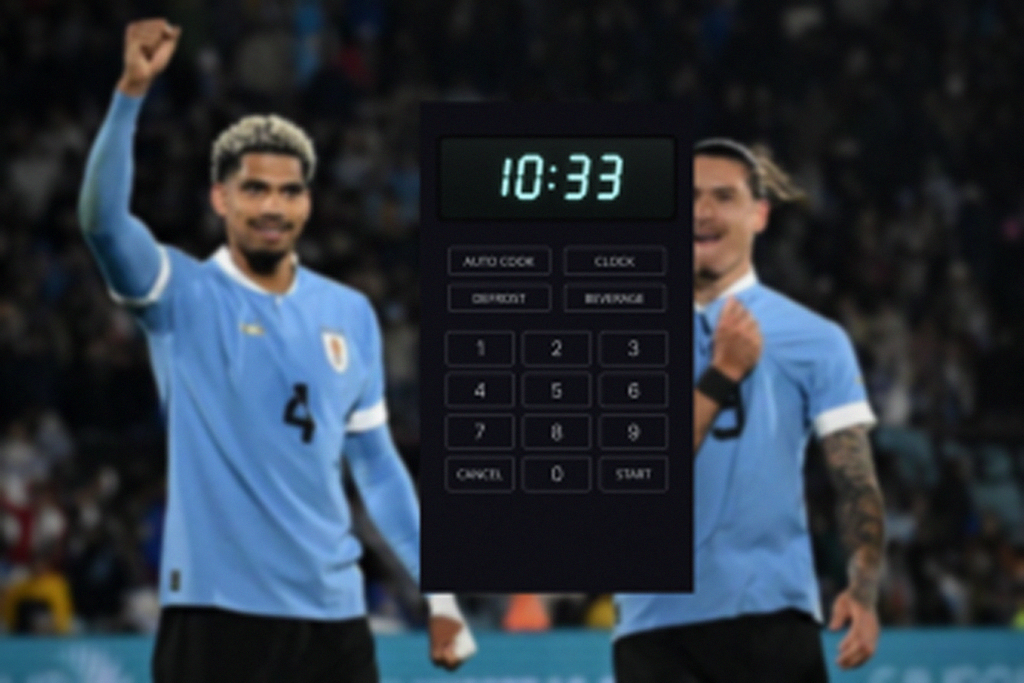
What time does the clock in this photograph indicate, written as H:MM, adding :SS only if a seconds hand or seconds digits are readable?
10:33
